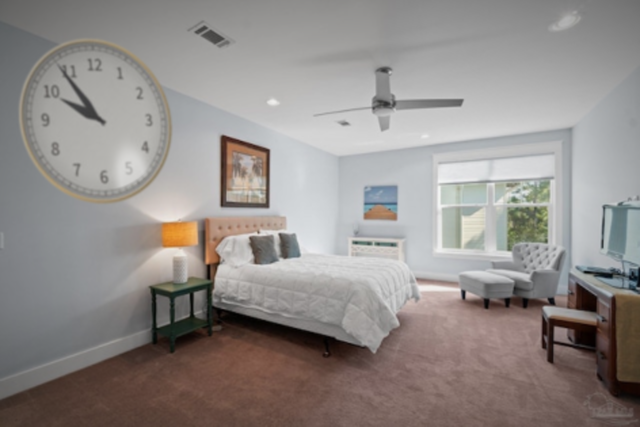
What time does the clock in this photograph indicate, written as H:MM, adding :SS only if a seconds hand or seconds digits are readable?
9:54
